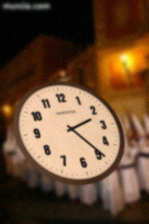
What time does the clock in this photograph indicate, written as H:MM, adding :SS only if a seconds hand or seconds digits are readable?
2:24
